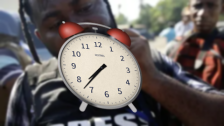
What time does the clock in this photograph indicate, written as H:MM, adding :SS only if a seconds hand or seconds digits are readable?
7:37
